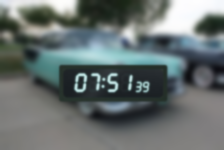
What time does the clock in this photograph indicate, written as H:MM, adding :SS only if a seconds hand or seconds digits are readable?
7:51:39
